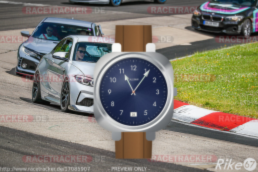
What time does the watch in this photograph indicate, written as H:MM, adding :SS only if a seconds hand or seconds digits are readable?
11:06
